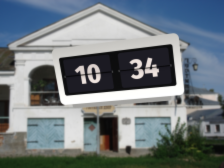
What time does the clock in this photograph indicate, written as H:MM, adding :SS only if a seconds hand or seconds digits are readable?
10:34
